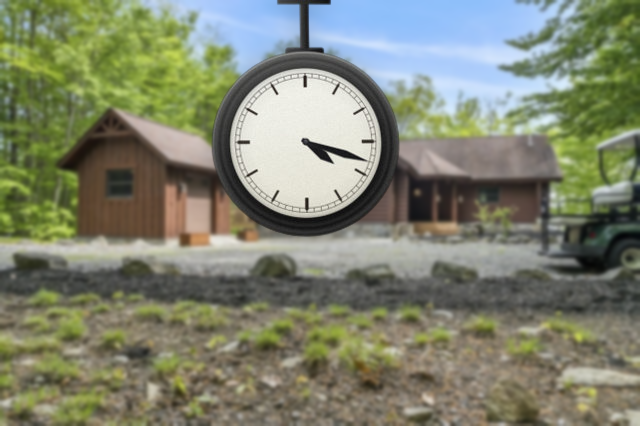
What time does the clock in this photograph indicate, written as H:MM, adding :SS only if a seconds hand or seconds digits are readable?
4:18
